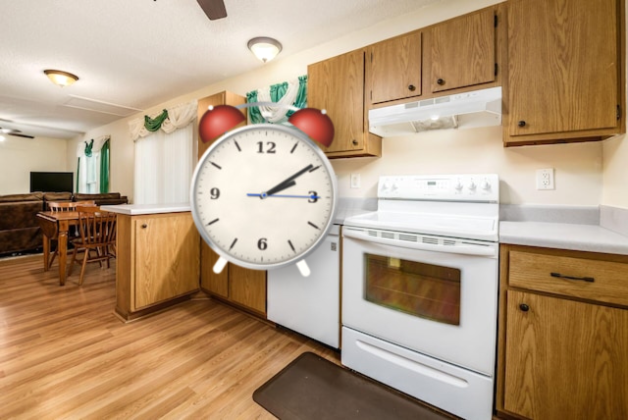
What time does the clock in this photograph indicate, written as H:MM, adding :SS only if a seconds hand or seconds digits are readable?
2:09:15
